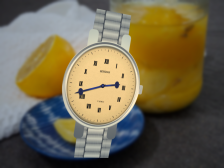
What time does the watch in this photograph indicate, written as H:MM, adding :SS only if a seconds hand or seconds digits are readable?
2:42
